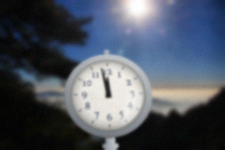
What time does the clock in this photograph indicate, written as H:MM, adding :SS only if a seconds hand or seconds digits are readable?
11:58
